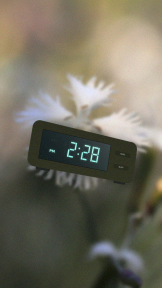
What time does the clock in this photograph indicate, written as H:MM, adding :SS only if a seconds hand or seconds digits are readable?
2:28
